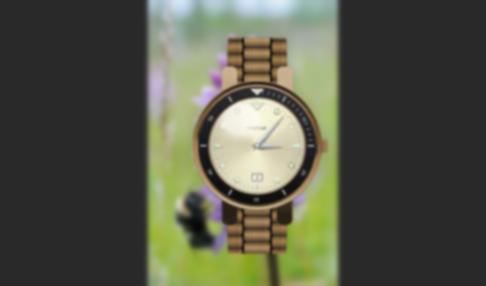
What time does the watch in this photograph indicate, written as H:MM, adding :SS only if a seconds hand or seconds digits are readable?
3:07
